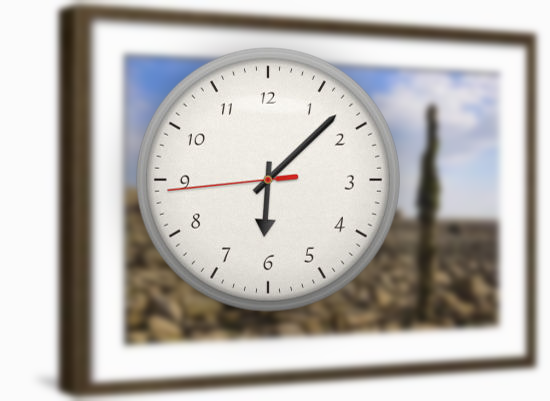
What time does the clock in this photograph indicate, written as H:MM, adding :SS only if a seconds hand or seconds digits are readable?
6:07:44
